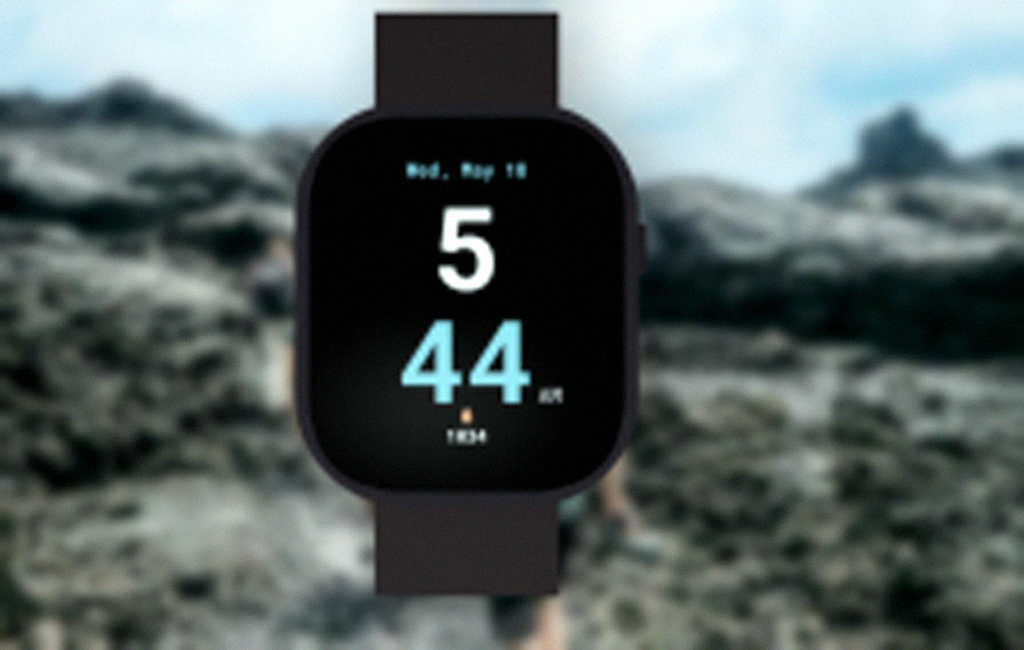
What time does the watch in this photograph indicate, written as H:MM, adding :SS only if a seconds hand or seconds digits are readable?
5:44
